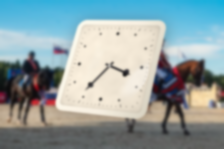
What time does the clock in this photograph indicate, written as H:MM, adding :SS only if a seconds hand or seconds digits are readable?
3:36
